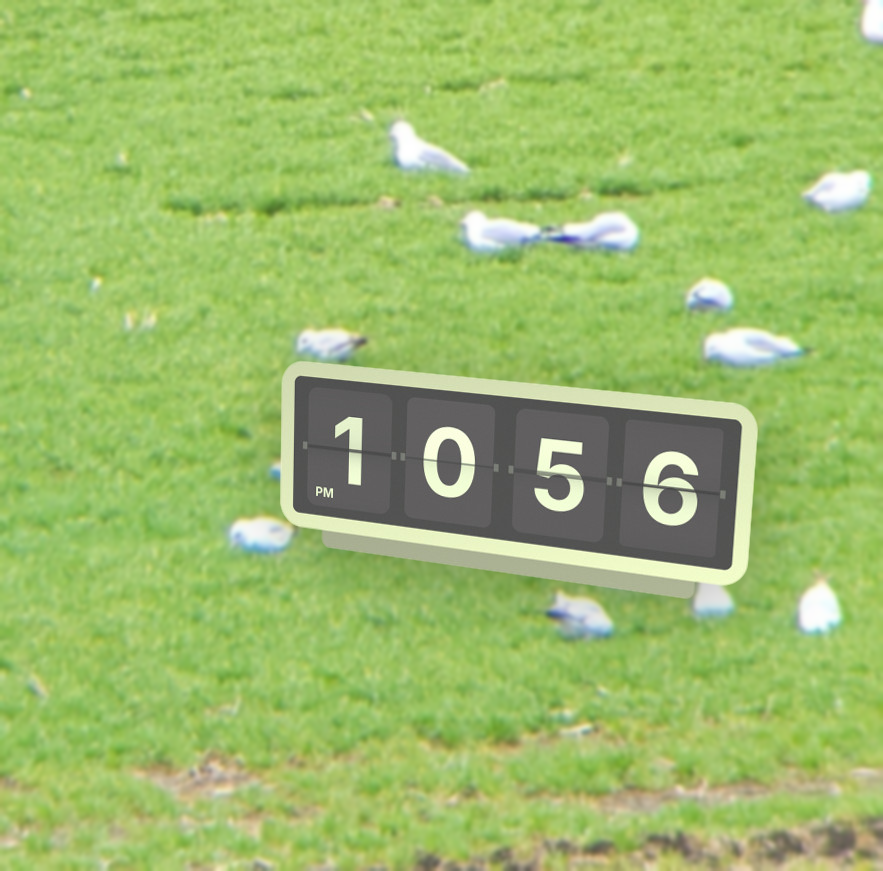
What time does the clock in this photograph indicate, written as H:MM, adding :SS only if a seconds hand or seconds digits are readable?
10:56
